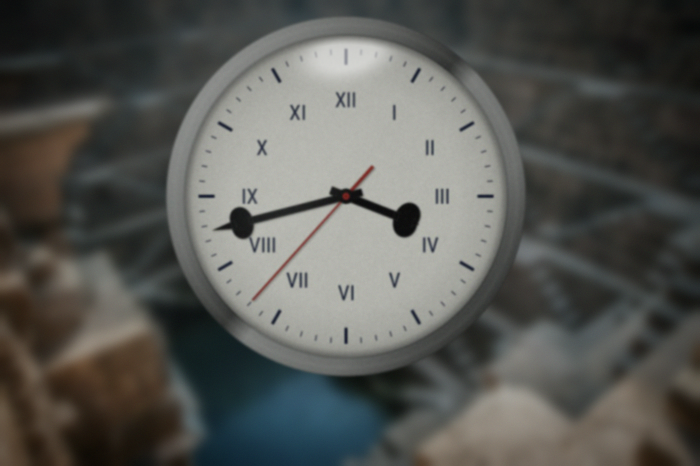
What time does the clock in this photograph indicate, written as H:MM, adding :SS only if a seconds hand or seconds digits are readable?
3:42:37
